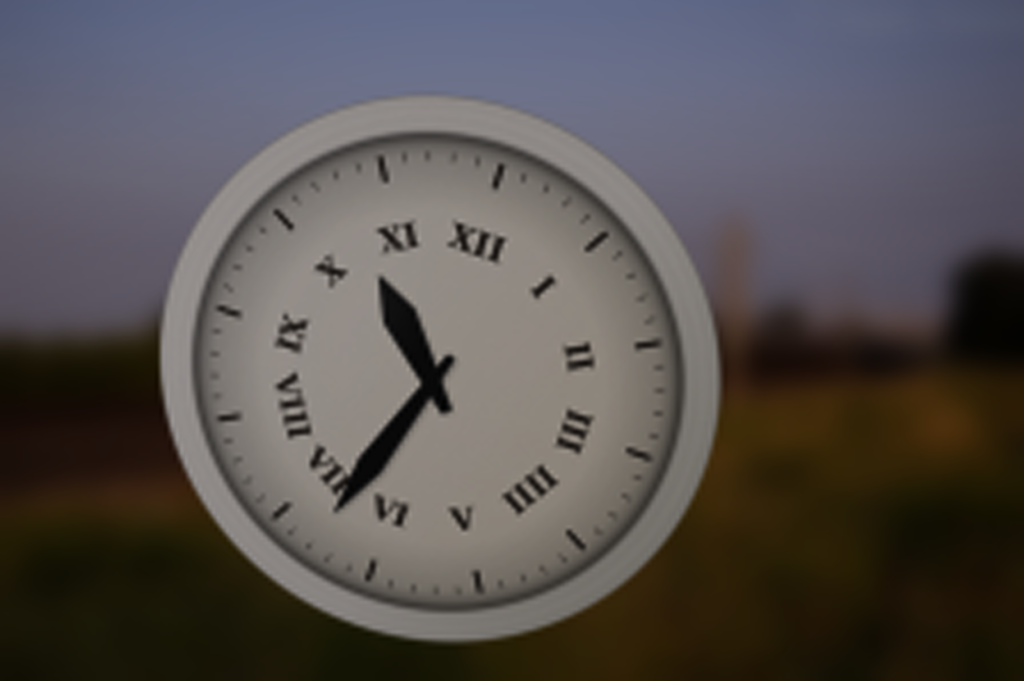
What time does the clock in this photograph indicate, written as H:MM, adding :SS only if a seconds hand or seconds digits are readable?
10:33
